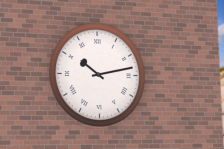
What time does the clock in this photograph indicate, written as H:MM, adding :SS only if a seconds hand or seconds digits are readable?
10:13
